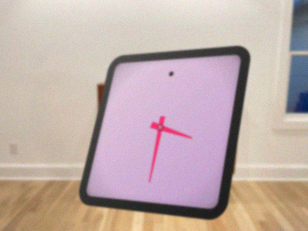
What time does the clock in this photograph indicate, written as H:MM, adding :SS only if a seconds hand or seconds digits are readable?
3:30
